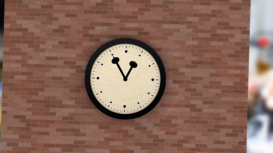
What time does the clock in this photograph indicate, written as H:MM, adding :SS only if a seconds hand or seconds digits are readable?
12:55
